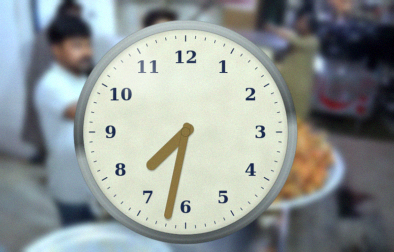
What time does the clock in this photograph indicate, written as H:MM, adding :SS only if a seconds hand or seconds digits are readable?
7:32
